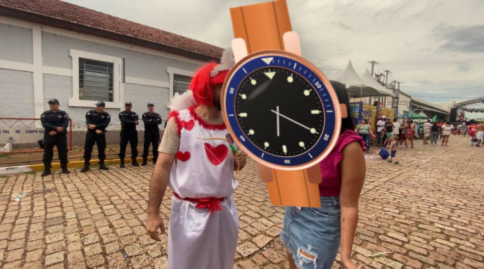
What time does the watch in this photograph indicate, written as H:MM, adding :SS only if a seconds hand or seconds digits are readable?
6:20
